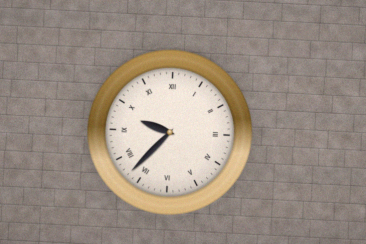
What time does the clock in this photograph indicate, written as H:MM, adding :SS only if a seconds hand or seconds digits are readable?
9:37
